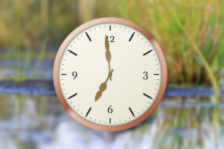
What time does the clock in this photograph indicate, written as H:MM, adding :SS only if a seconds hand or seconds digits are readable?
6:59
